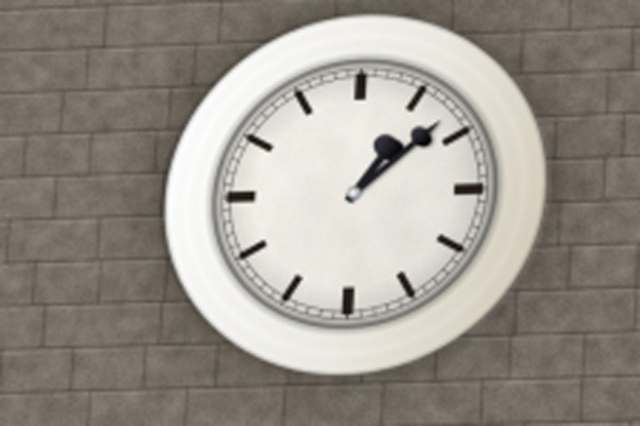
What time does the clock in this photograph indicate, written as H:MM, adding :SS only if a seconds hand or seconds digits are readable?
1:08
